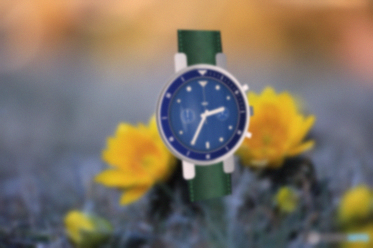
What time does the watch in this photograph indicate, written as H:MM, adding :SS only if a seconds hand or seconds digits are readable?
2:35
